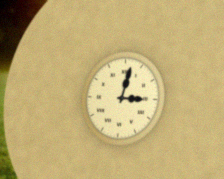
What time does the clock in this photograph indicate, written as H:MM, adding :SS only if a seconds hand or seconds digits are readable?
3:02
